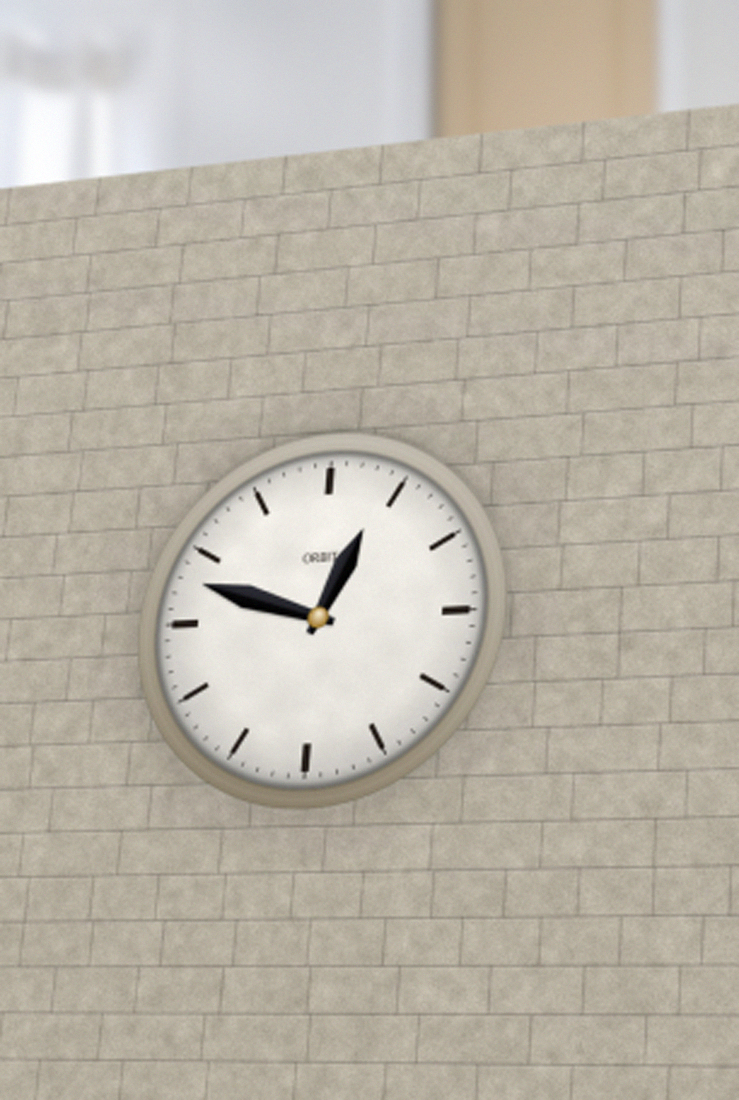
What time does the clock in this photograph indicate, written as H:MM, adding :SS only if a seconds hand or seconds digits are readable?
12:48
